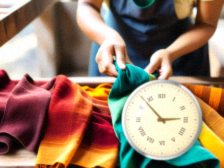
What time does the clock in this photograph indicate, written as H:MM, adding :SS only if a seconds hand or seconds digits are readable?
2:53
